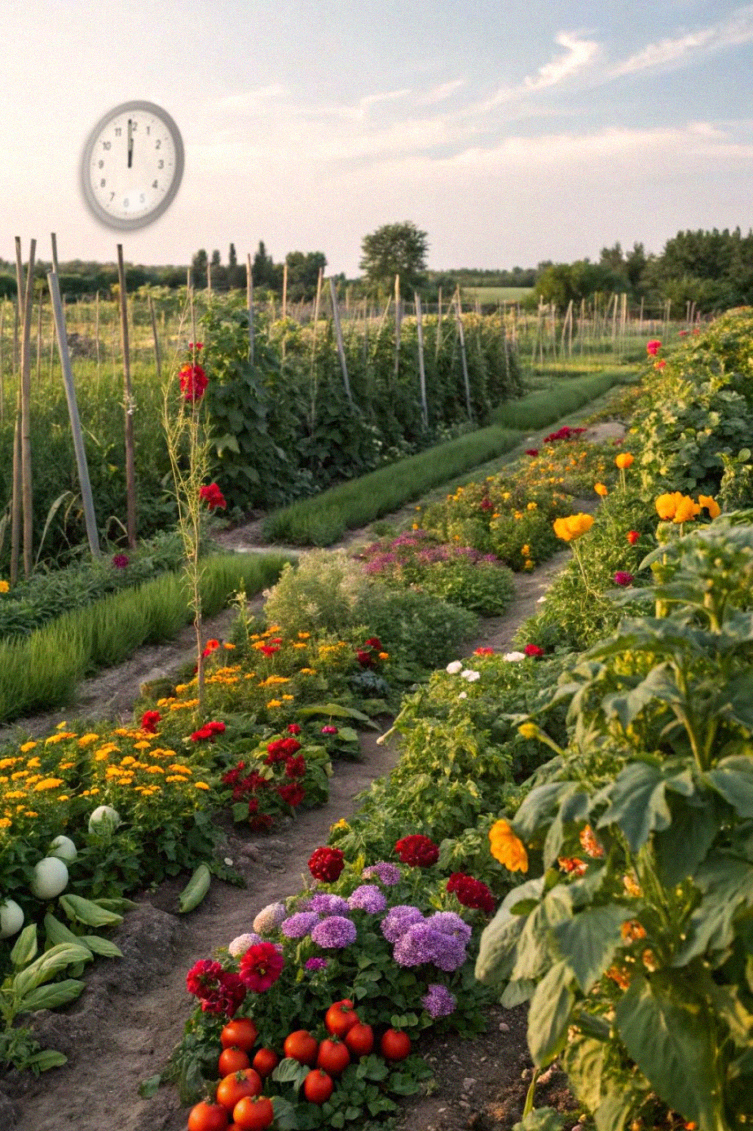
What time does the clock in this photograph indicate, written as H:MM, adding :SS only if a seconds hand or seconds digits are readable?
11:59
